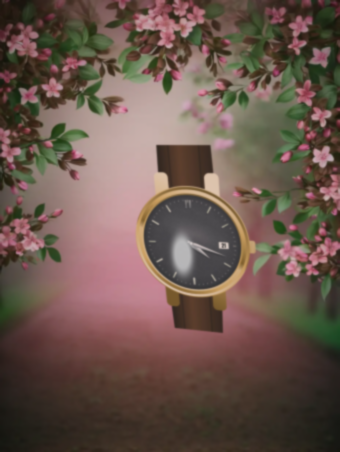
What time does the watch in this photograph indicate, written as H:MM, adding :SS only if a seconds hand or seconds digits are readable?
4:18
